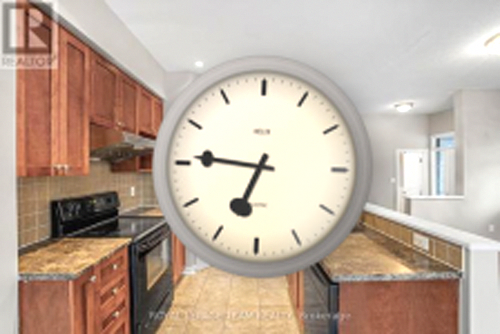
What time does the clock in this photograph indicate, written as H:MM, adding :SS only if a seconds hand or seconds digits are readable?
6:46
